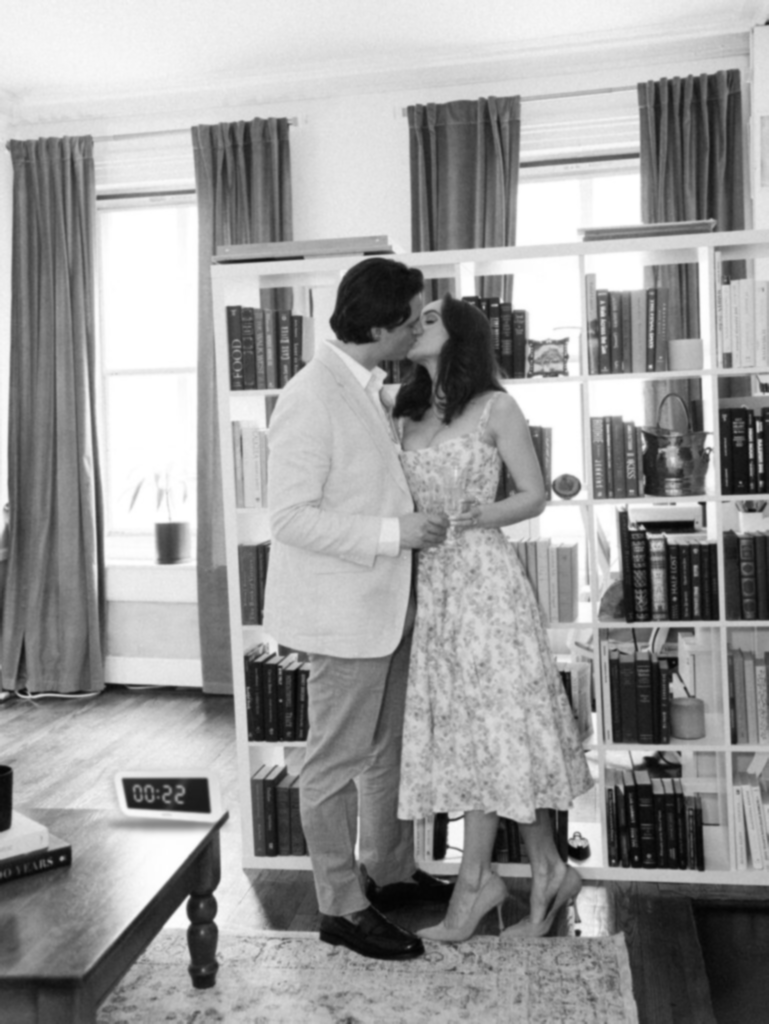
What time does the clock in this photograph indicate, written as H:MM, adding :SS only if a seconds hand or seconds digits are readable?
0:22
